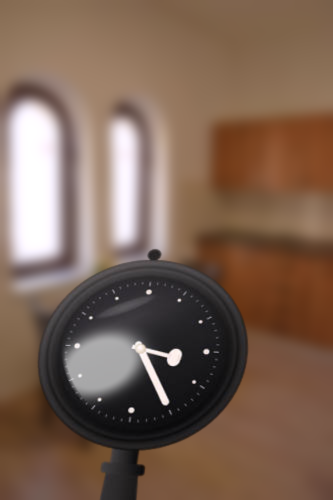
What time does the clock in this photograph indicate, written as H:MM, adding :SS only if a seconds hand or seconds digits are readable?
3:25
